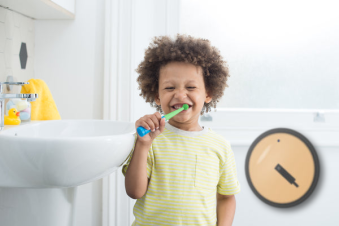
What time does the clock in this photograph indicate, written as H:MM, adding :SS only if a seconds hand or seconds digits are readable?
4:22
